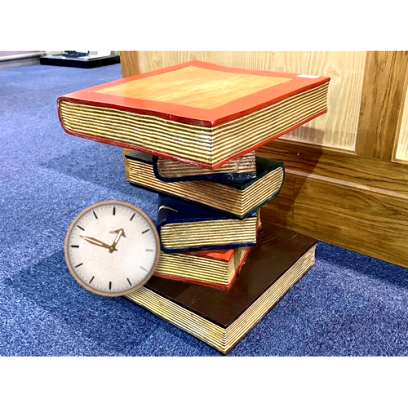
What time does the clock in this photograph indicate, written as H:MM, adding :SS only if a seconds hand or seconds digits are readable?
12:48
